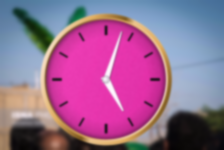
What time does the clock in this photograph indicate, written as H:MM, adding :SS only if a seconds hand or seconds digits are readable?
5:03
